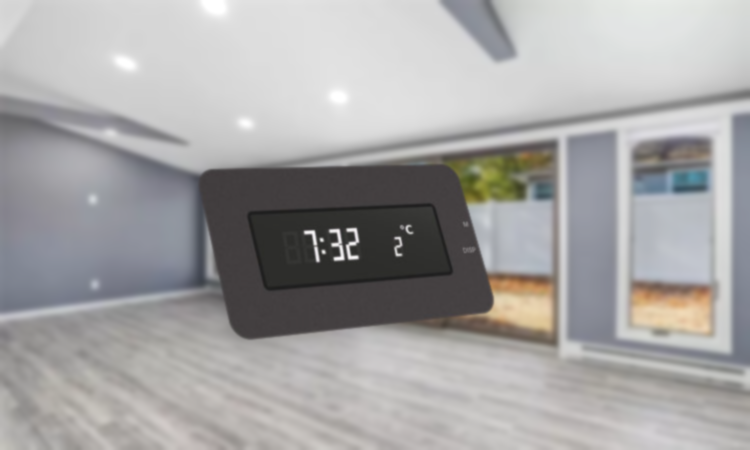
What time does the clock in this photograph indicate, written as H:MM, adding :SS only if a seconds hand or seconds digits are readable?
7:32
